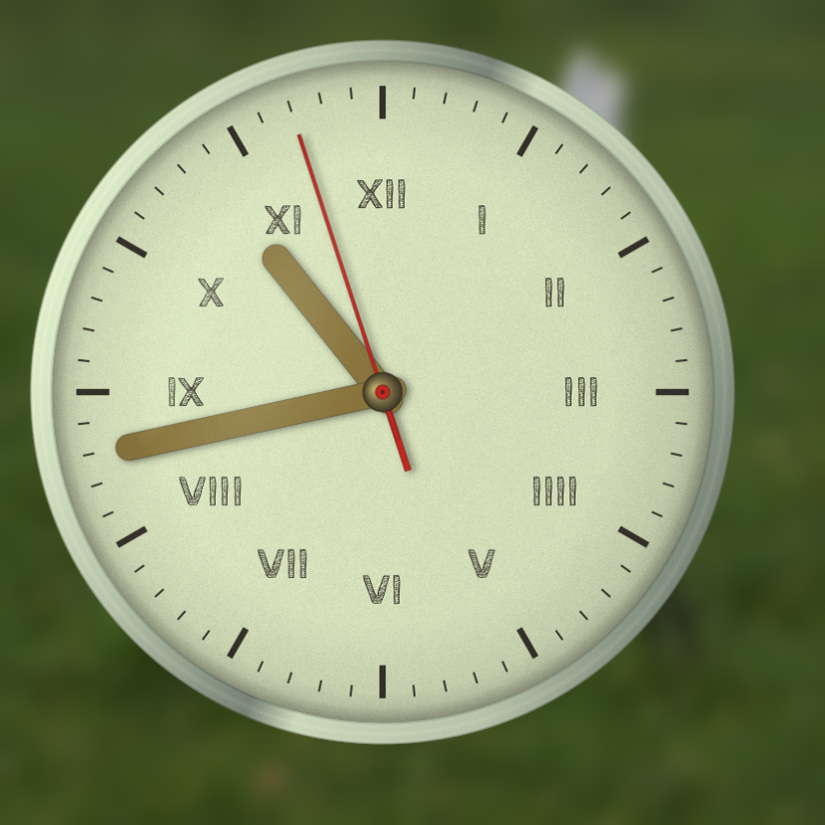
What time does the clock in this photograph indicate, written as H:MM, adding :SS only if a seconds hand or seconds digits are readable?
10:42:57
